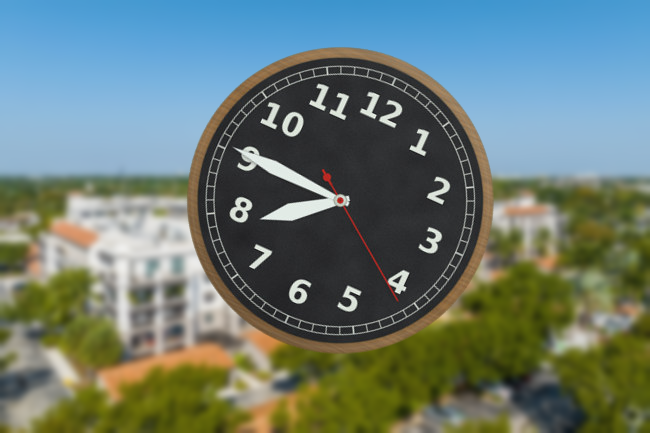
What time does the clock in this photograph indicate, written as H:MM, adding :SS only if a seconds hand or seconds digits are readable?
7:45:21
